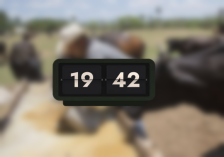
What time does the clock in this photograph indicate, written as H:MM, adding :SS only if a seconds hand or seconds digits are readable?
19:42
